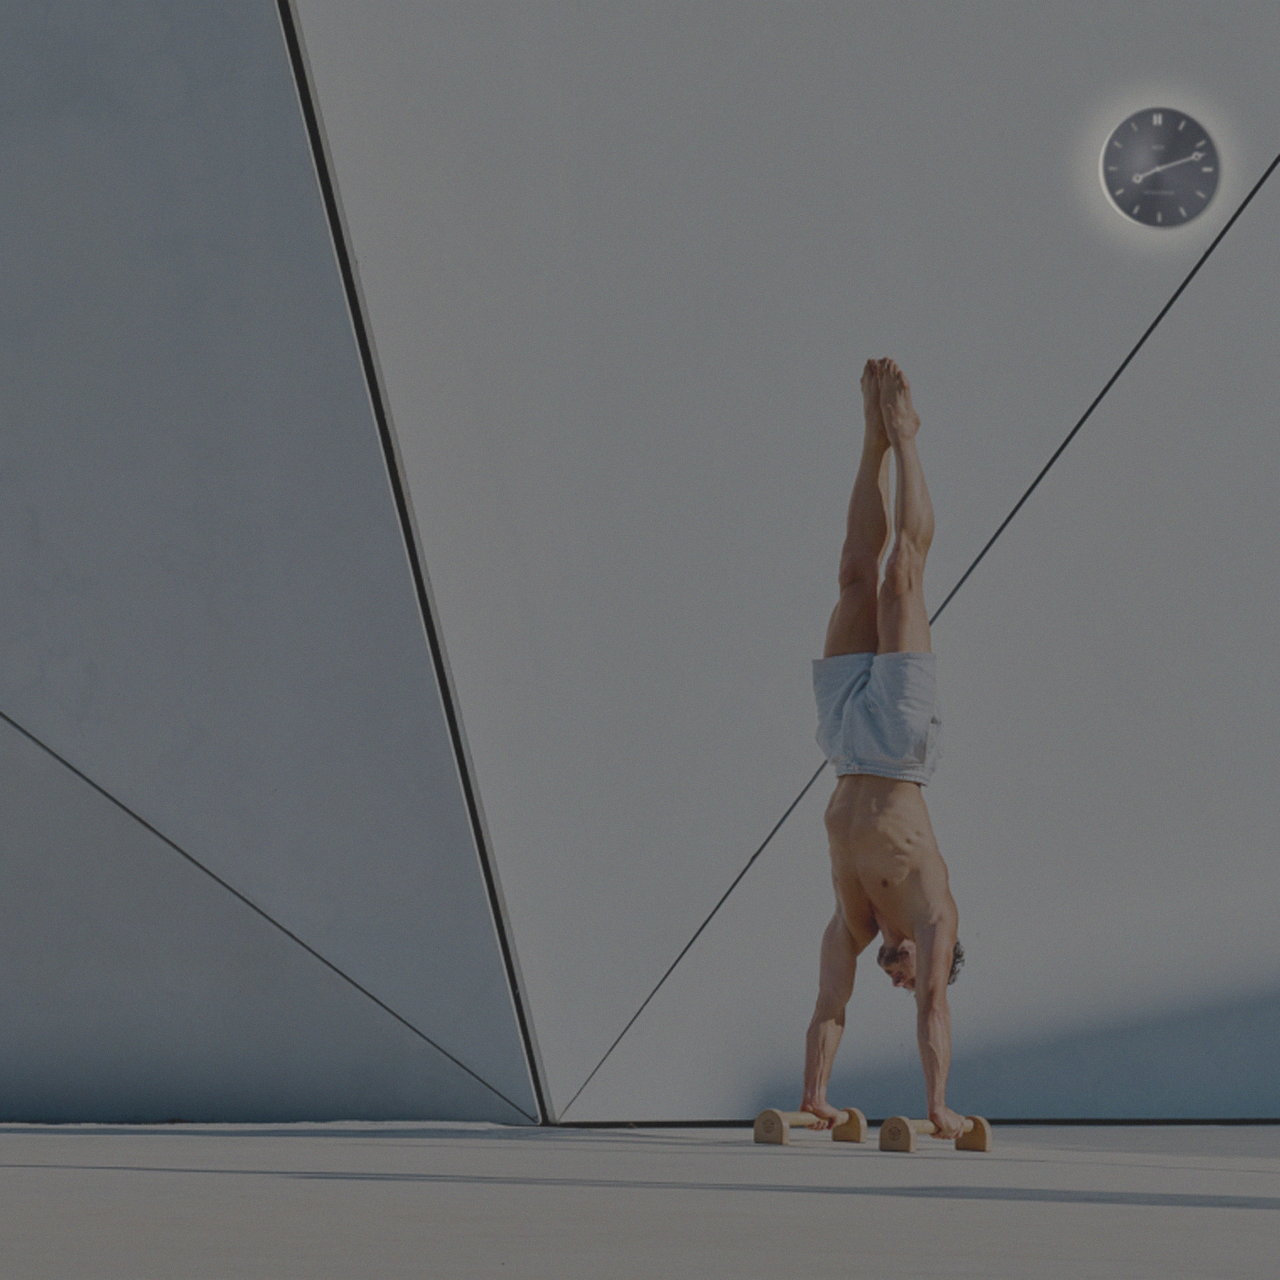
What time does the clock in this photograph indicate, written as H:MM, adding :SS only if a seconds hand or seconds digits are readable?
8:12
